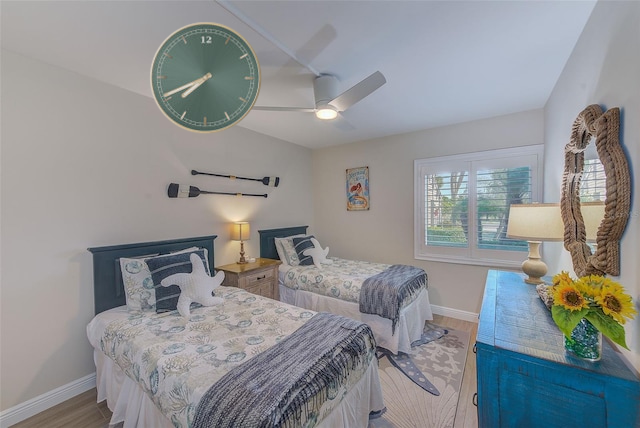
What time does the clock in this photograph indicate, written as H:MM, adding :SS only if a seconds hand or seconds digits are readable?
7:41
